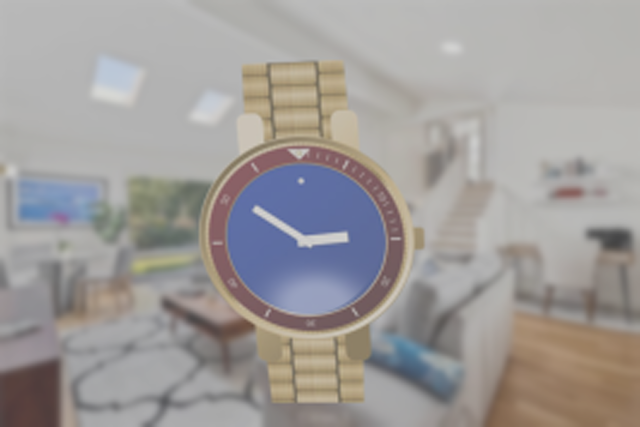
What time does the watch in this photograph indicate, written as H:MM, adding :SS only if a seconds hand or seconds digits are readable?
2:51
